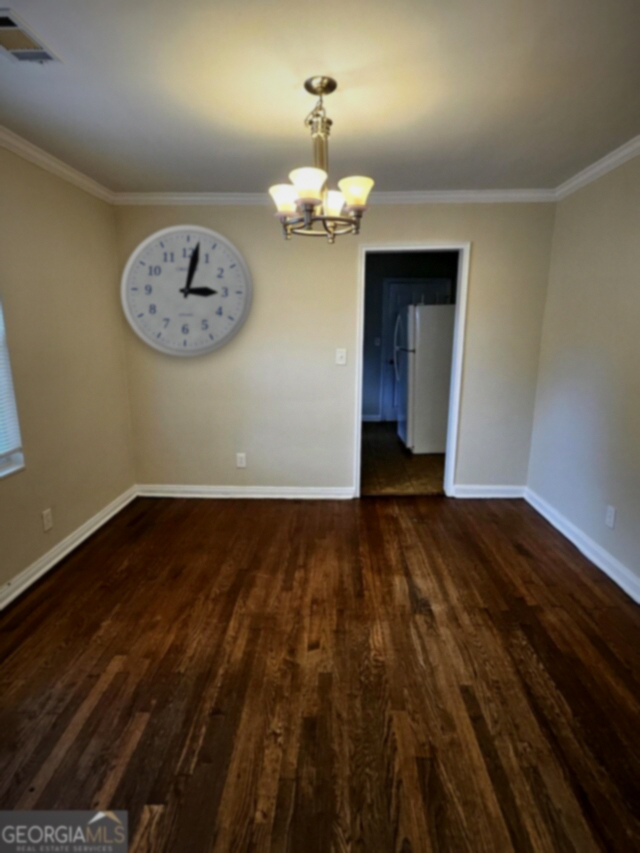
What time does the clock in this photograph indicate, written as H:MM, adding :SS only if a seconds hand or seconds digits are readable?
3:02
